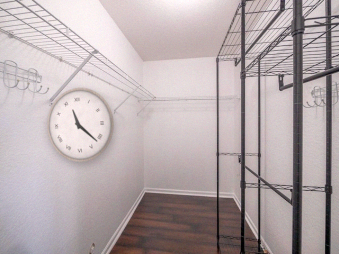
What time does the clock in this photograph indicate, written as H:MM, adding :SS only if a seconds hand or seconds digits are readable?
11:22
